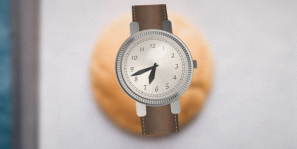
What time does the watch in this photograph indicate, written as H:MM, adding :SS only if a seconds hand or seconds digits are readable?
6:42
